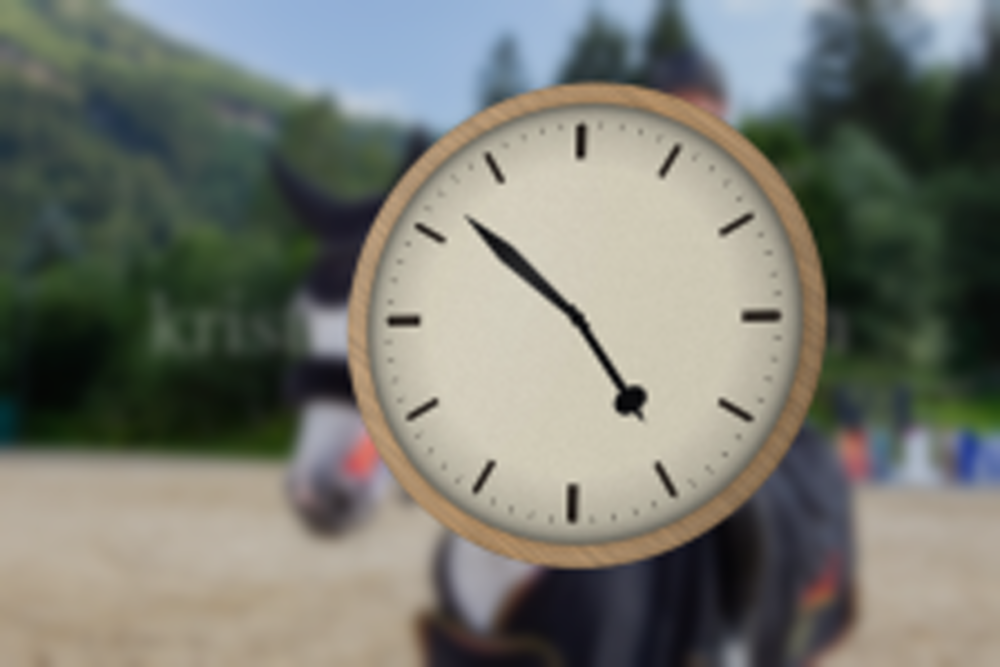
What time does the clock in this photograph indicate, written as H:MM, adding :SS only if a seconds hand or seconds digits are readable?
4:52
